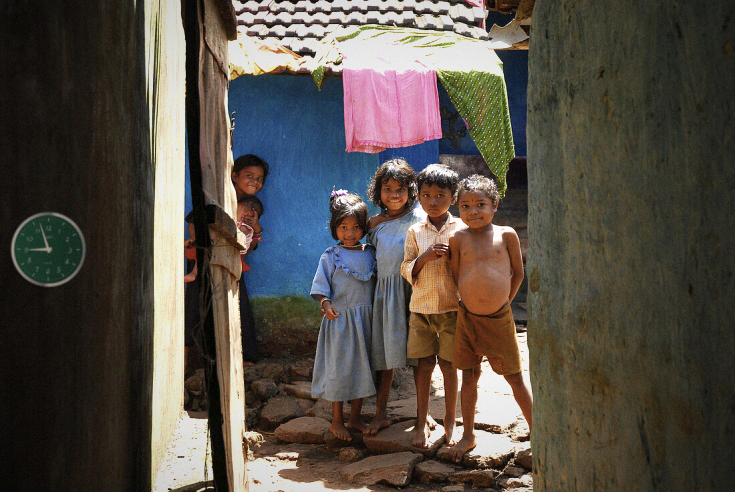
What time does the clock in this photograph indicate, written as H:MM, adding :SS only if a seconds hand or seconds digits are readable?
8:57
